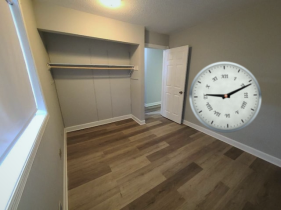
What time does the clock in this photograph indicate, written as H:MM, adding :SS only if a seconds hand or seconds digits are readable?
9:11
